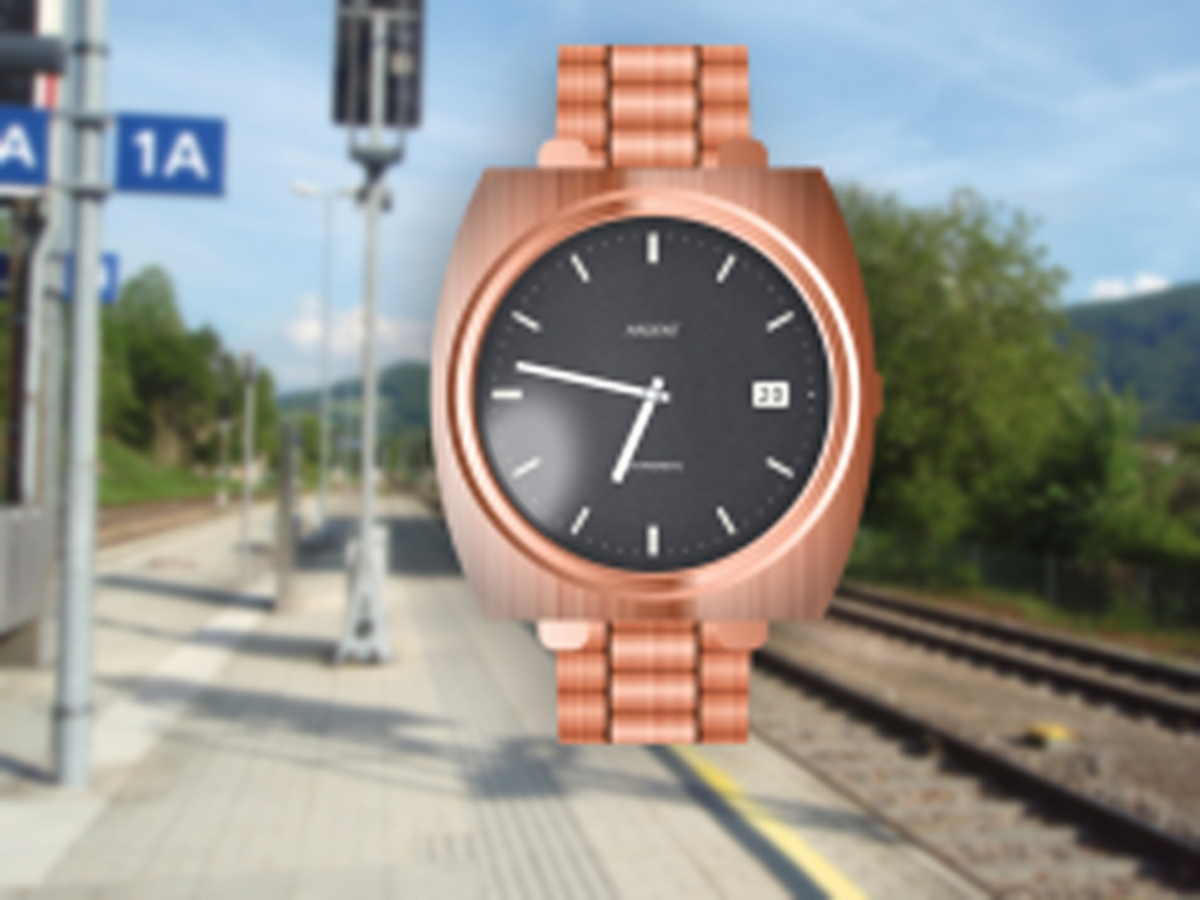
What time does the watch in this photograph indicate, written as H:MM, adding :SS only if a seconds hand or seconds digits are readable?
6:47
